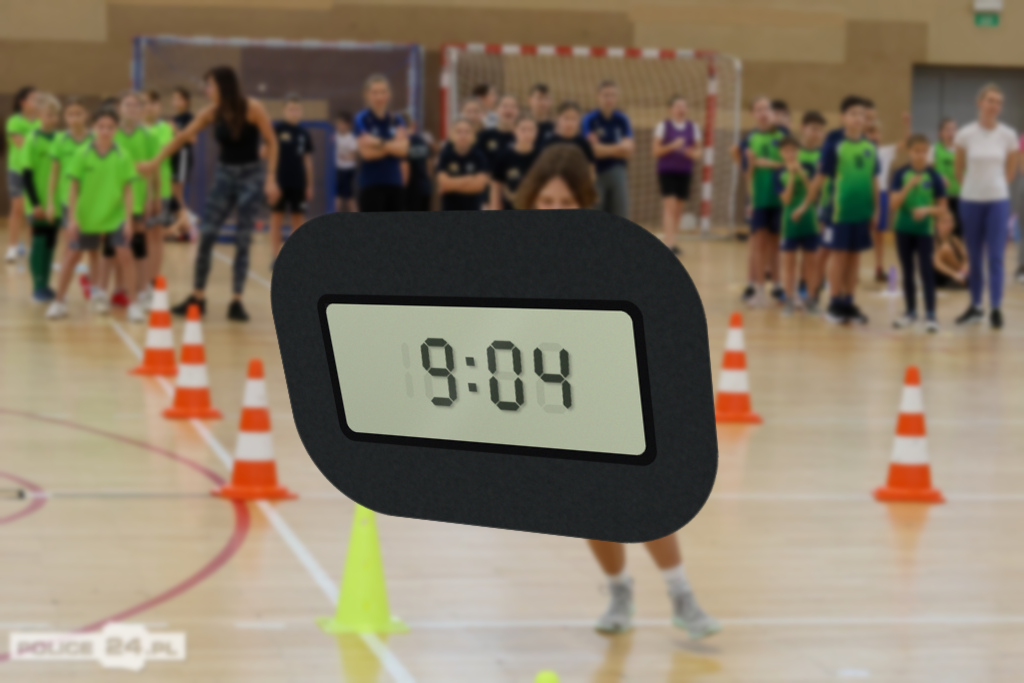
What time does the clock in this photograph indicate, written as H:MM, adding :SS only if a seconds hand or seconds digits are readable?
9:04
